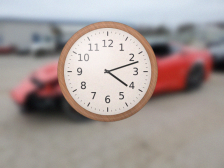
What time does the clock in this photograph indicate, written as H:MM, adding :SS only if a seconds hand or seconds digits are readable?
4:12
